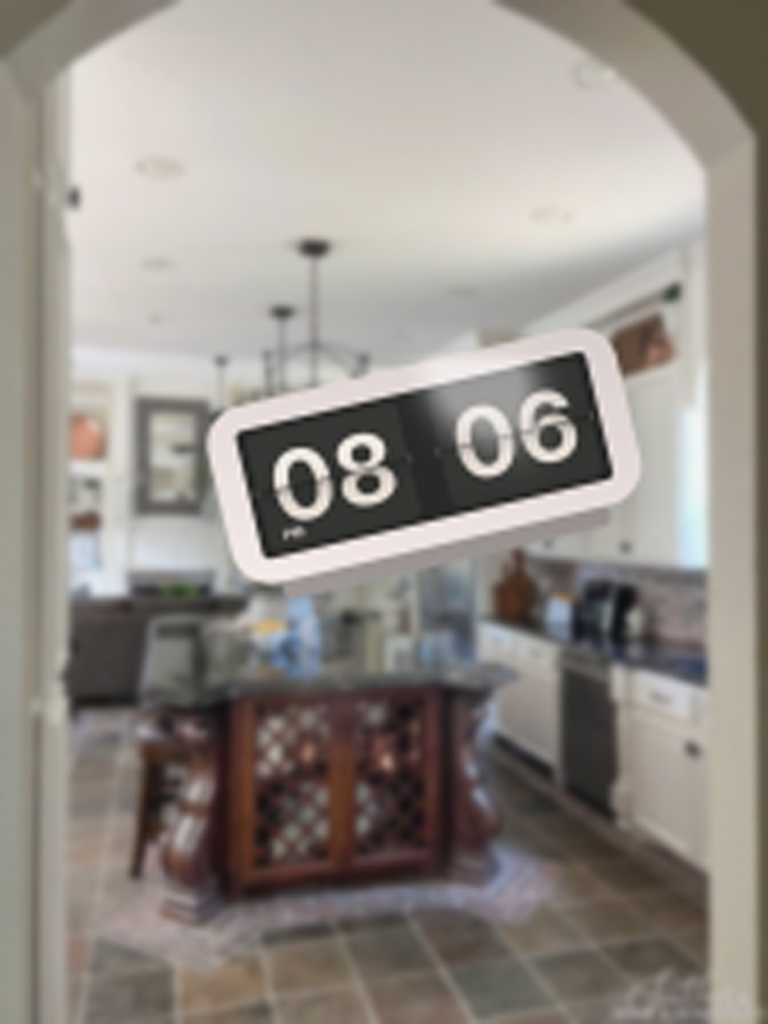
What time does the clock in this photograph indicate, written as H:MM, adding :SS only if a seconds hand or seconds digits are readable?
8:06
